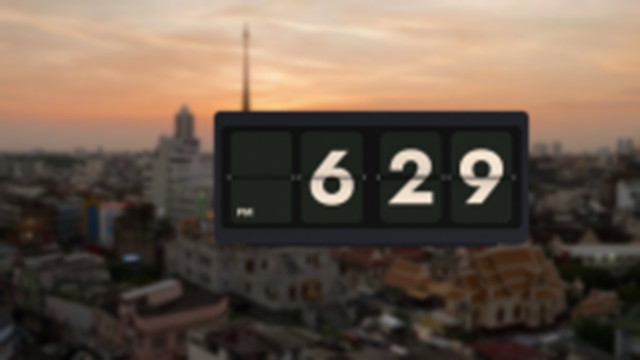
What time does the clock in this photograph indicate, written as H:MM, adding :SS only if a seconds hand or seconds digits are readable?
6:29
